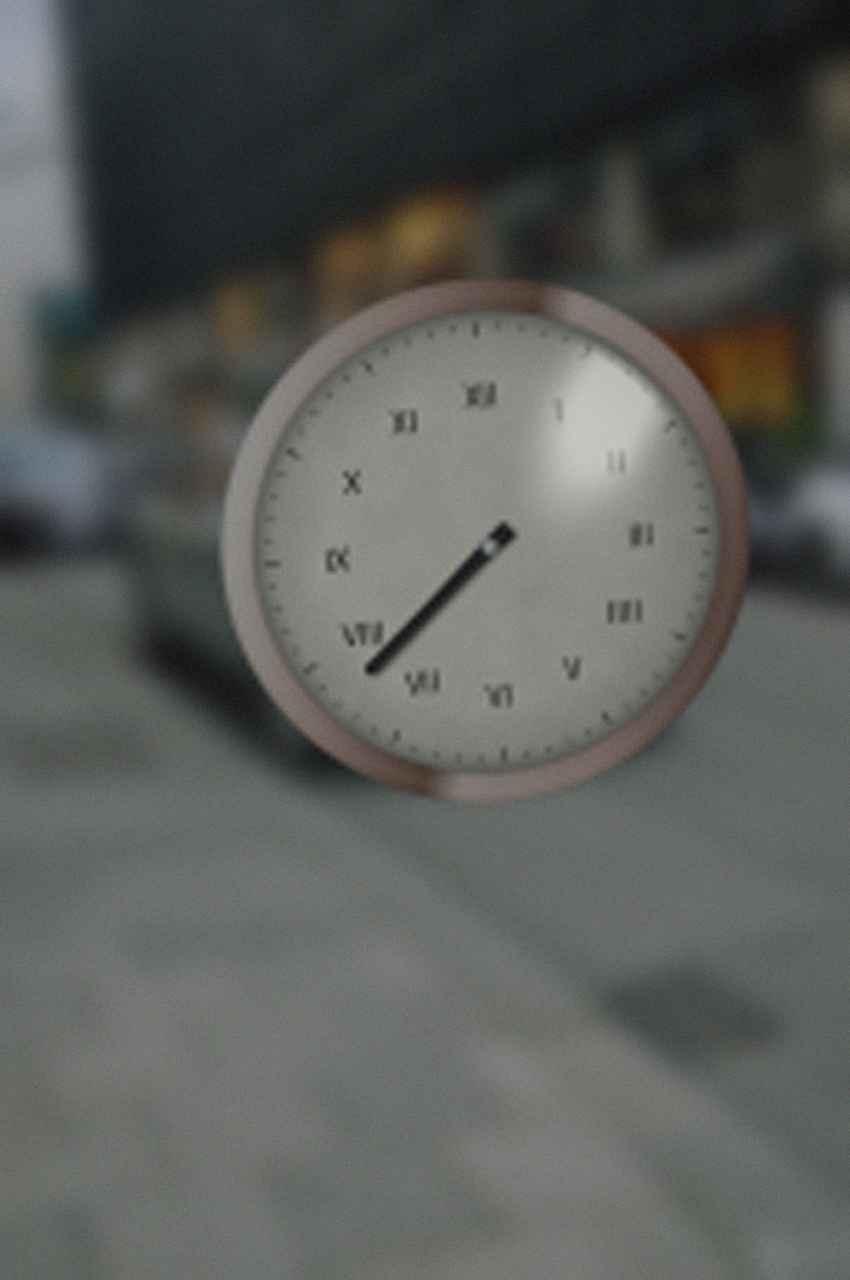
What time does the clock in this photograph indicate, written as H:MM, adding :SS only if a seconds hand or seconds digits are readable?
7:38
